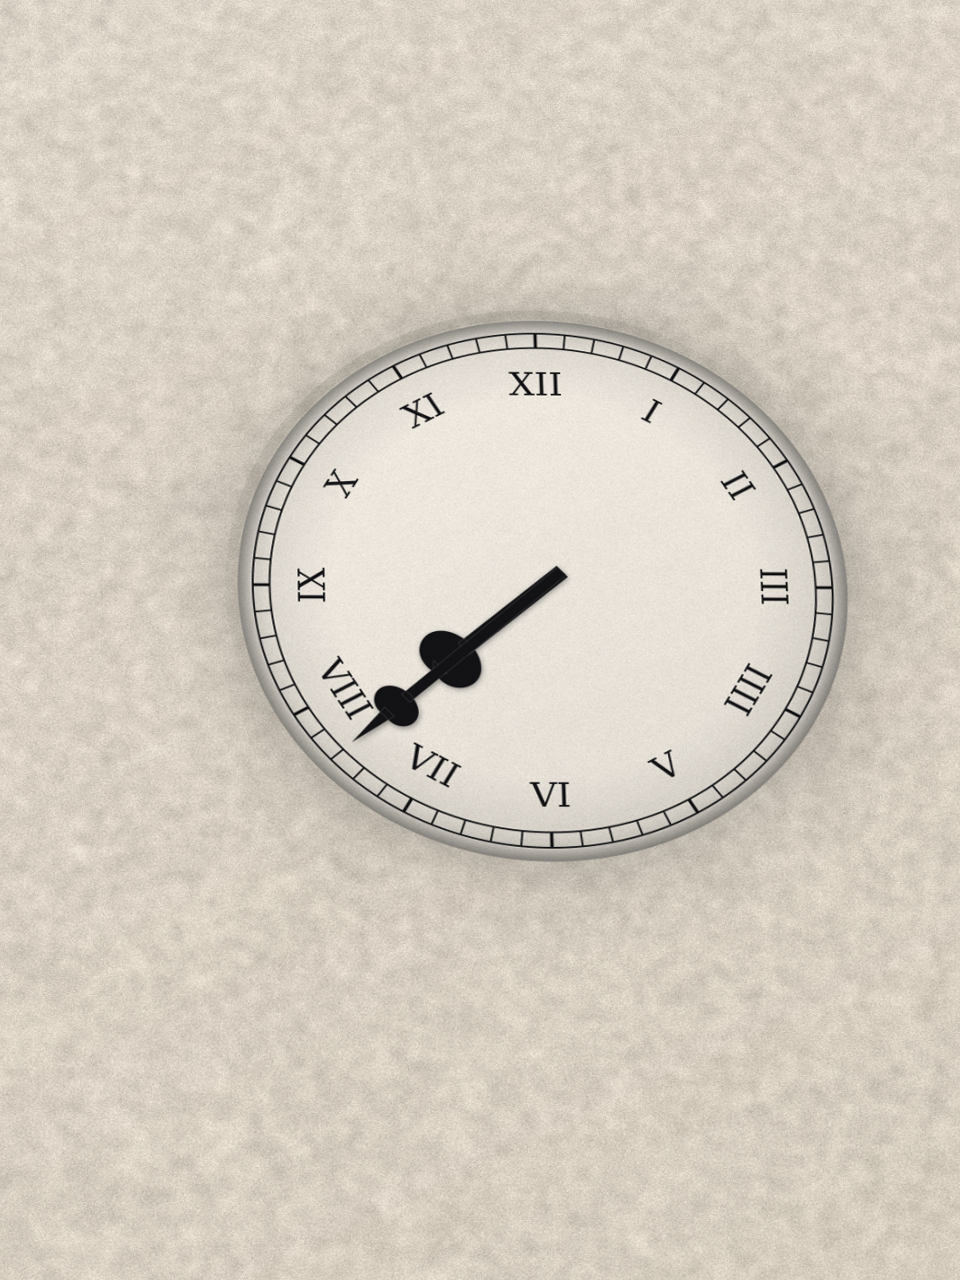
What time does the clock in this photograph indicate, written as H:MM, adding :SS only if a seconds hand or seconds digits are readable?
7:38
